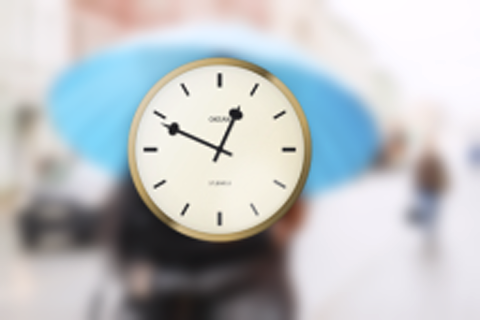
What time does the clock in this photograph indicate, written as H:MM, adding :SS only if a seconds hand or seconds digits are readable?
12:49
